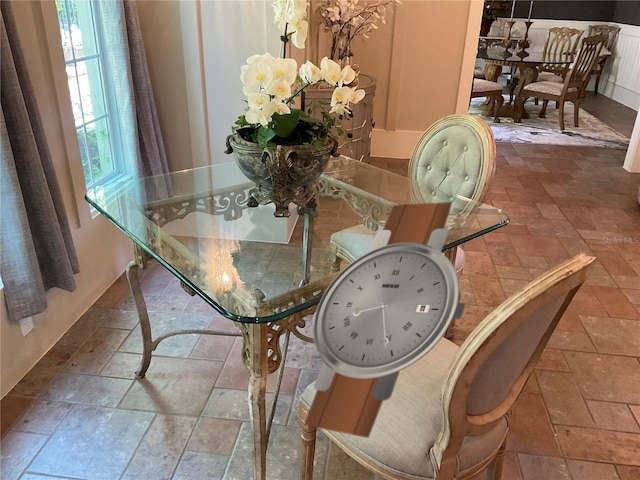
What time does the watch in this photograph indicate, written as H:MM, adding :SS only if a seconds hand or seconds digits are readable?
8:26
